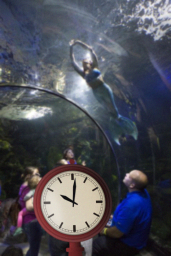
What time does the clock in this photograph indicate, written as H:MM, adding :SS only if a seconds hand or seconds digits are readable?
10:01
